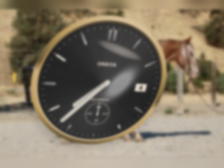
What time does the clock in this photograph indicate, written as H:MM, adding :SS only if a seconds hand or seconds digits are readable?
7:37
